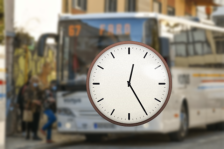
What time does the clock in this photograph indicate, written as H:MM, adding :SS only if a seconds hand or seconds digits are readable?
12:25
